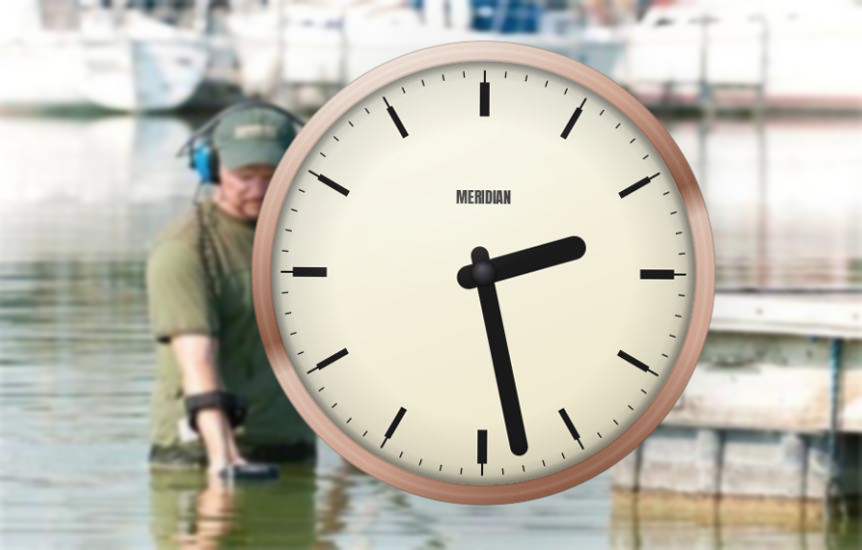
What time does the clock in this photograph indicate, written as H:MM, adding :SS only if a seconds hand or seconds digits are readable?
2:28
